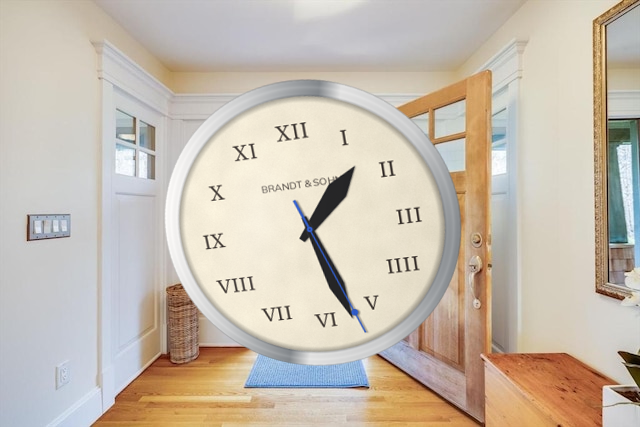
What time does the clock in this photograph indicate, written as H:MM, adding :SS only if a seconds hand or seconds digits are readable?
1:27:27
